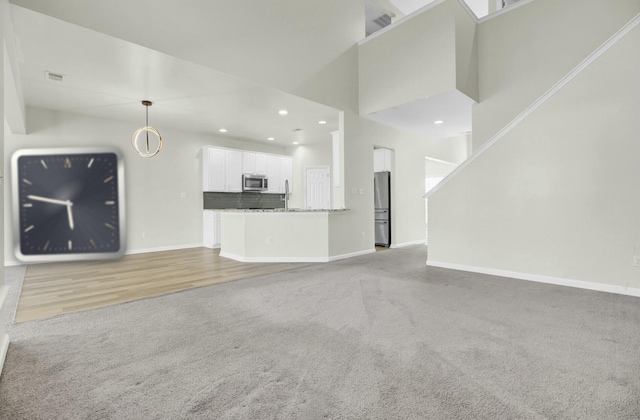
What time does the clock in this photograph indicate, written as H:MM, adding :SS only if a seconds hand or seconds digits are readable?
5:47
